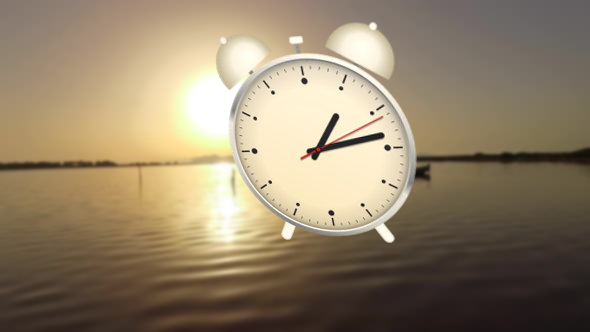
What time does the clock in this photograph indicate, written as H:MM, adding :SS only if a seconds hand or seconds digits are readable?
1:13:11
